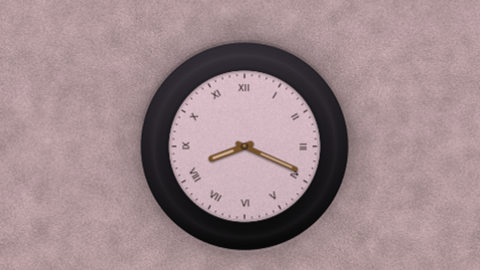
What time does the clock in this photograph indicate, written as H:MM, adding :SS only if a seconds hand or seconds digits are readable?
8:19
